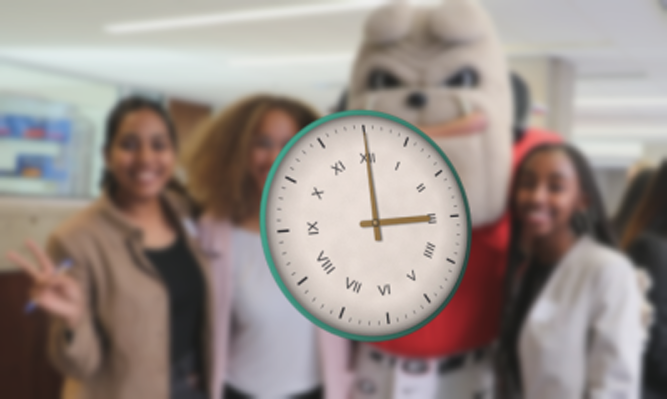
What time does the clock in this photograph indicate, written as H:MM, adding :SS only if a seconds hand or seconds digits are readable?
3:00
